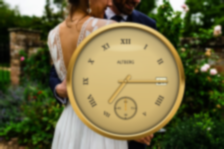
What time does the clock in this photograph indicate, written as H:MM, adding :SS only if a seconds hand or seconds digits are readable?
7:15
